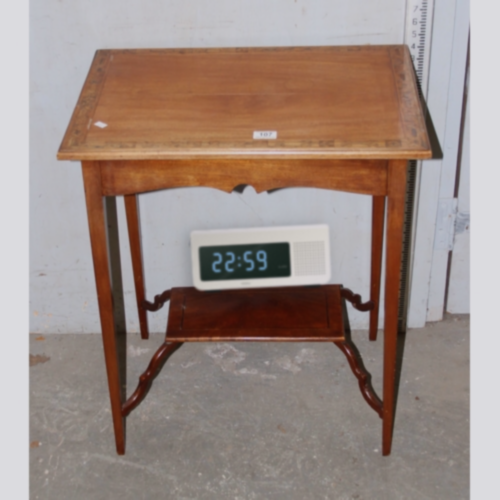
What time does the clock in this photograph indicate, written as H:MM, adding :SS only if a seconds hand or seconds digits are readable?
22:59
